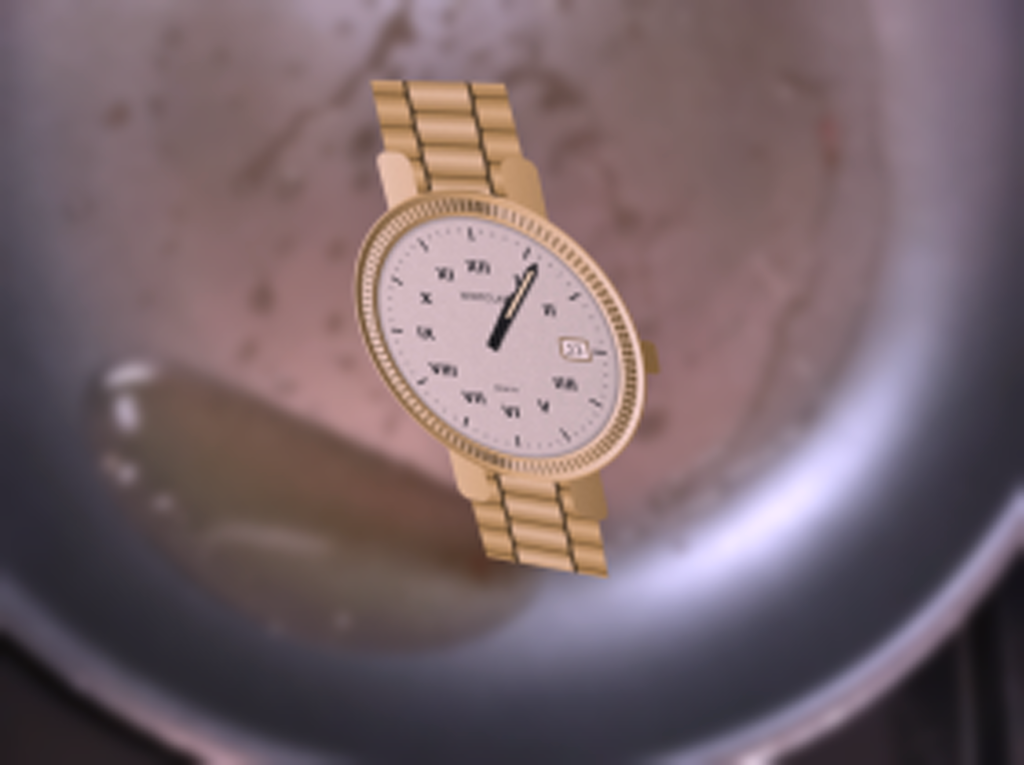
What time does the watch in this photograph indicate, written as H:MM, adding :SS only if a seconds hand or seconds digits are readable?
1:06
